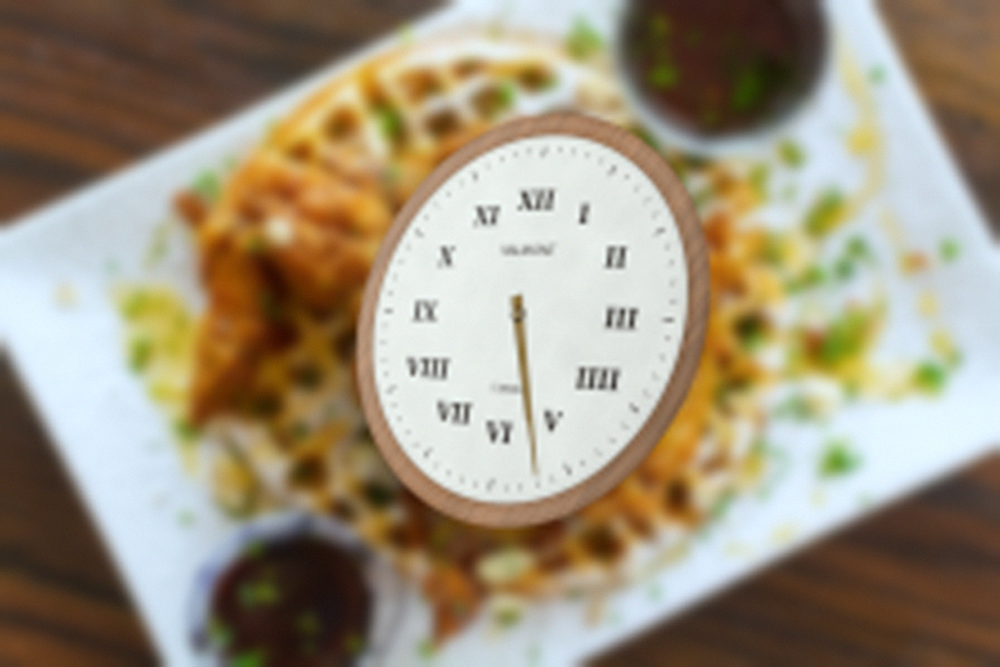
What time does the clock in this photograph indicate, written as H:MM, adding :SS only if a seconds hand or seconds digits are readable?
5:27
